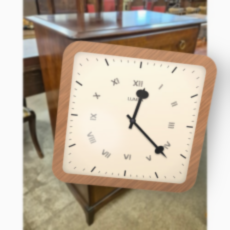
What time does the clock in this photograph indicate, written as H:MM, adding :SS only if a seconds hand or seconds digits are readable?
12:22
